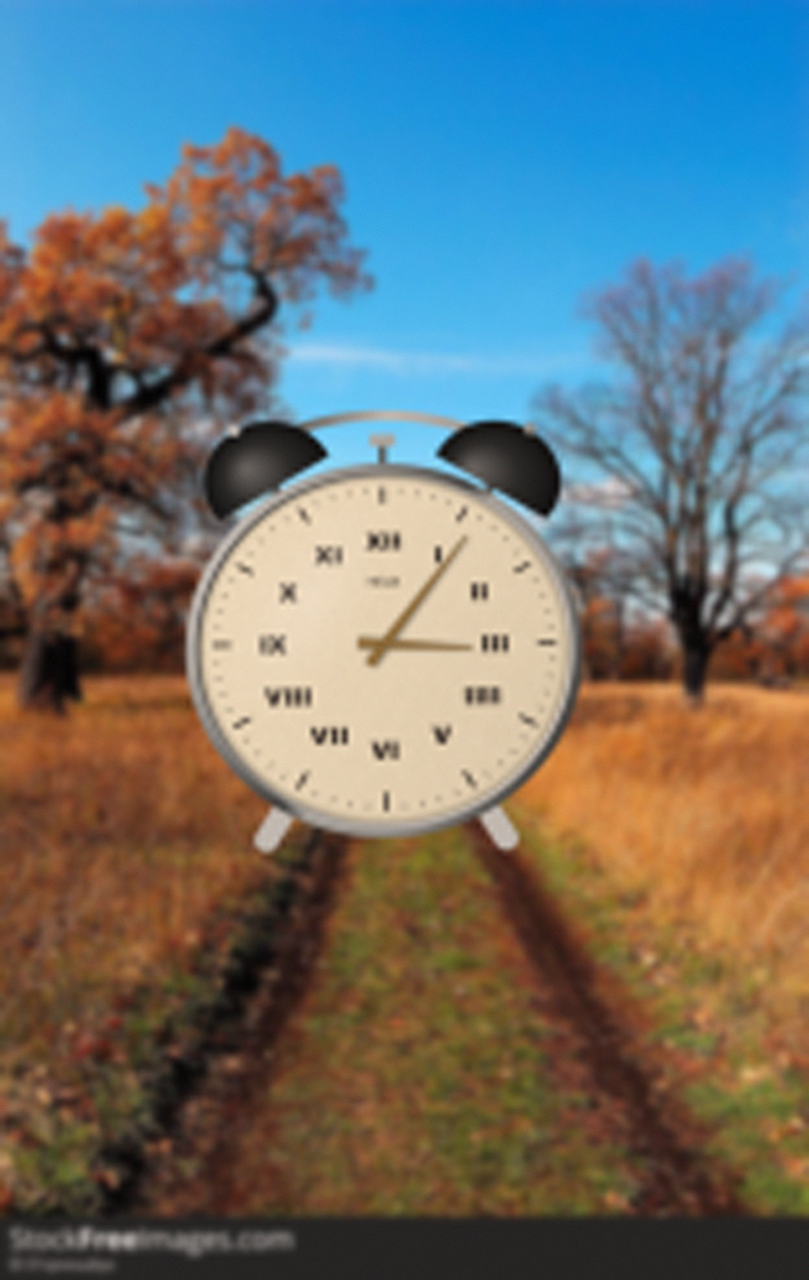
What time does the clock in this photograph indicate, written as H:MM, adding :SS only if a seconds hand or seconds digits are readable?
3:06
